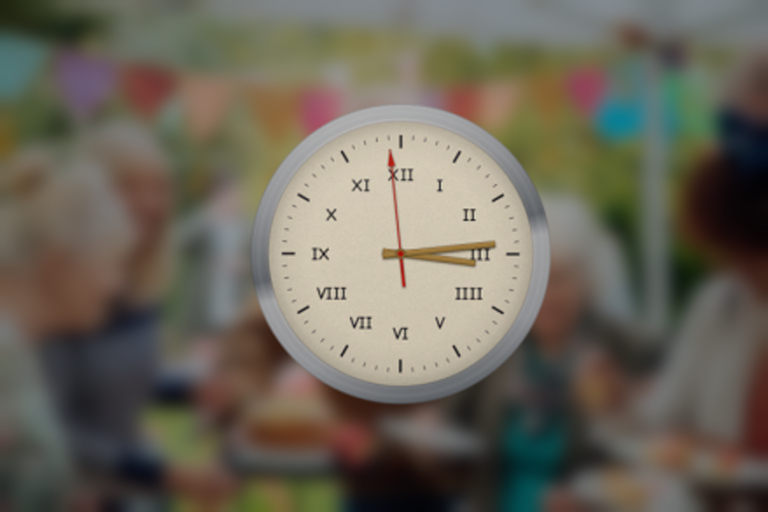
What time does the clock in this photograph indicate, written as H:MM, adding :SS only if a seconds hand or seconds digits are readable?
3:13:59
